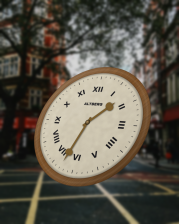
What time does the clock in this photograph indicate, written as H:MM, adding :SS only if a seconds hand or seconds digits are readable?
1:33
